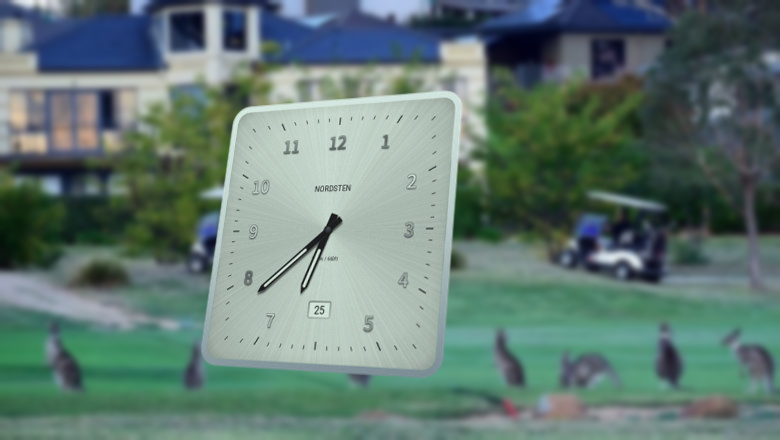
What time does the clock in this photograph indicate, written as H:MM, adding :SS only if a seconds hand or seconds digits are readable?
6:38
